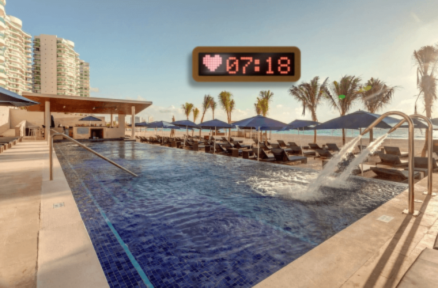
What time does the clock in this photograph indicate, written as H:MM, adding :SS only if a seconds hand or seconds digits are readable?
7:18
